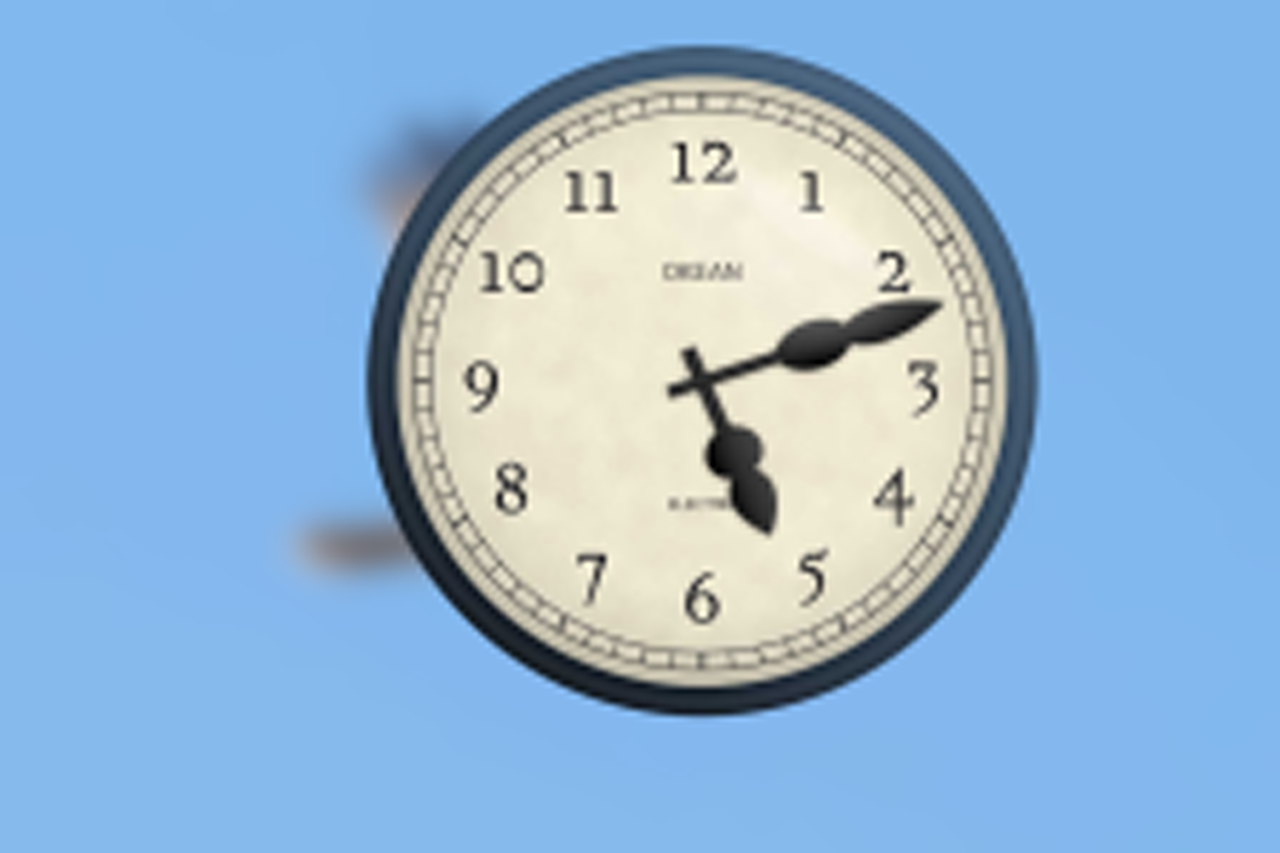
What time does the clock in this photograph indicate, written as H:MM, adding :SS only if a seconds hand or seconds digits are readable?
5:12
